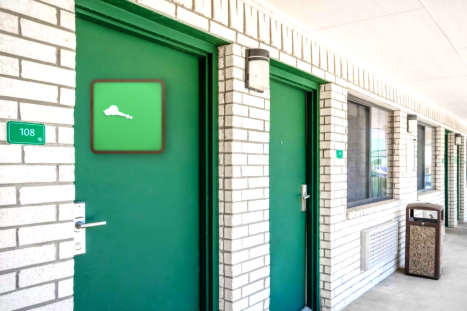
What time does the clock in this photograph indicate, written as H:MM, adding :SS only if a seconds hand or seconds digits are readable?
9:47
